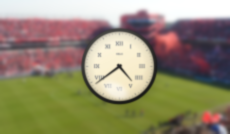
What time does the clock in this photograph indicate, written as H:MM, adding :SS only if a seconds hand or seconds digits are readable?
4:39
